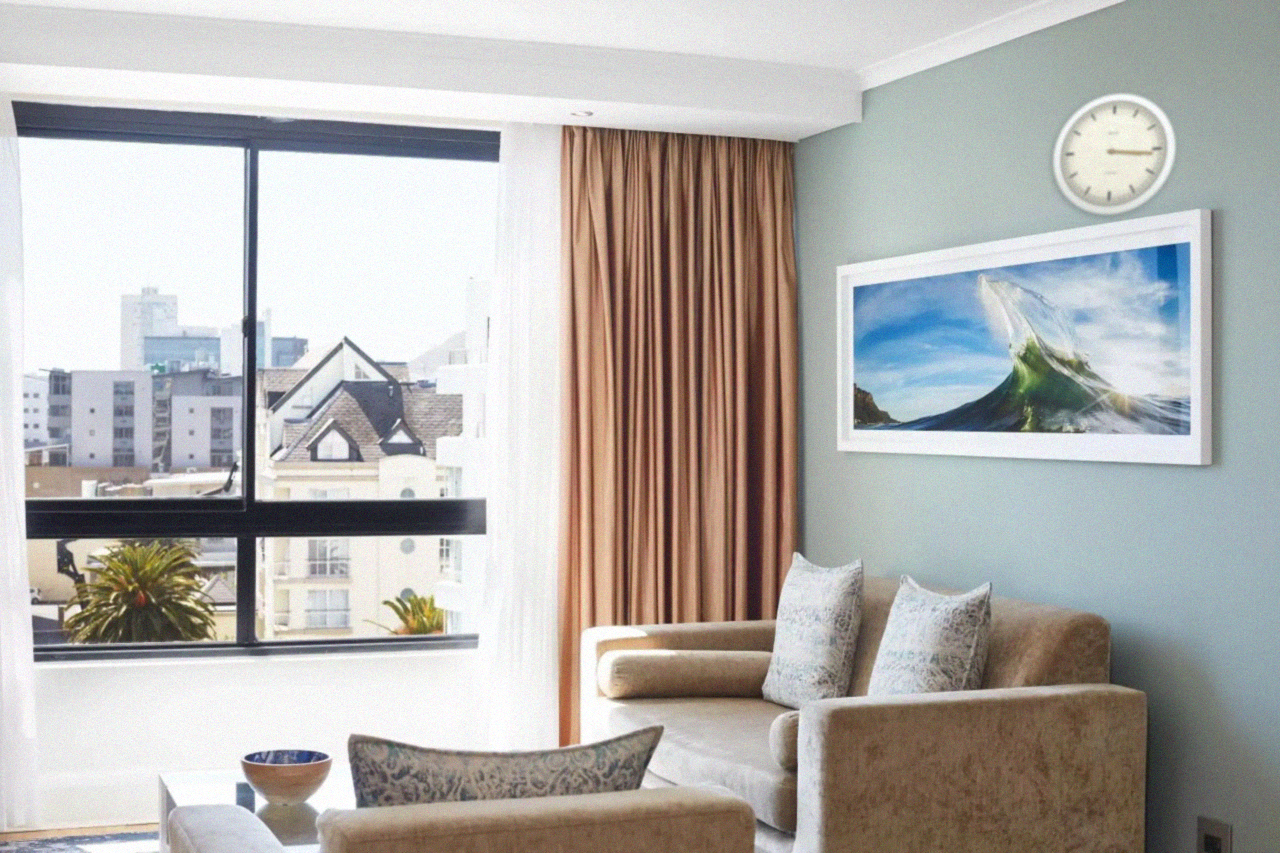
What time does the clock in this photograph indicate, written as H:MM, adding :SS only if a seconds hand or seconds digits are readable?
3:16
